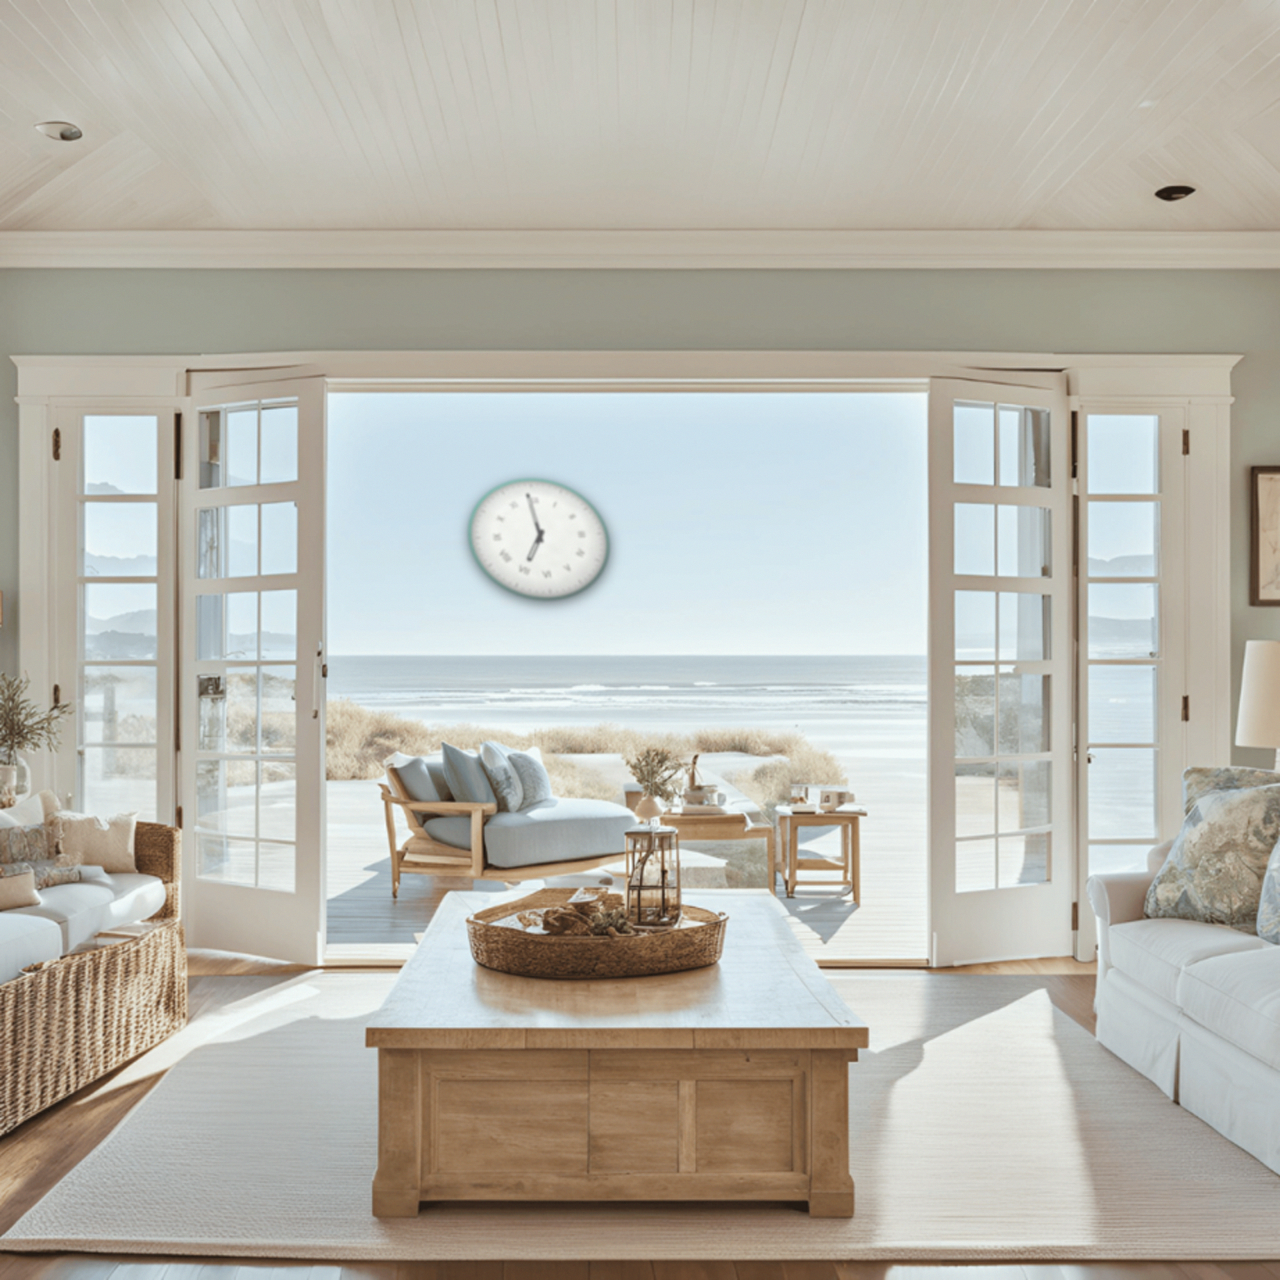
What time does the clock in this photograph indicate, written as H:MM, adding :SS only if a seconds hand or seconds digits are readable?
6:59
